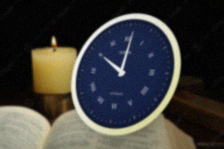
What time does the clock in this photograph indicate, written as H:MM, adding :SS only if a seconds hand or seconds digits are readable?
10:01
